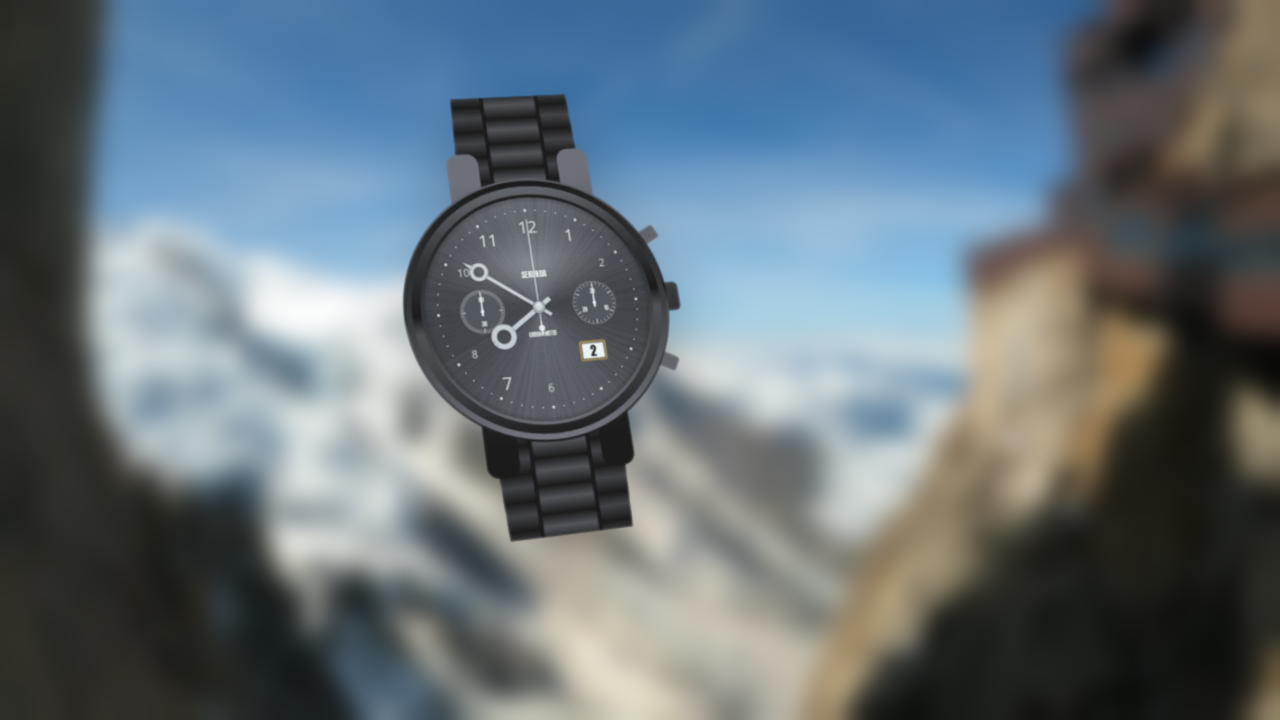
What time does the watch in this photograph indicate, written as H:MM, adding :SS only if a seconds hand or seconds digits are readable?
7:51
